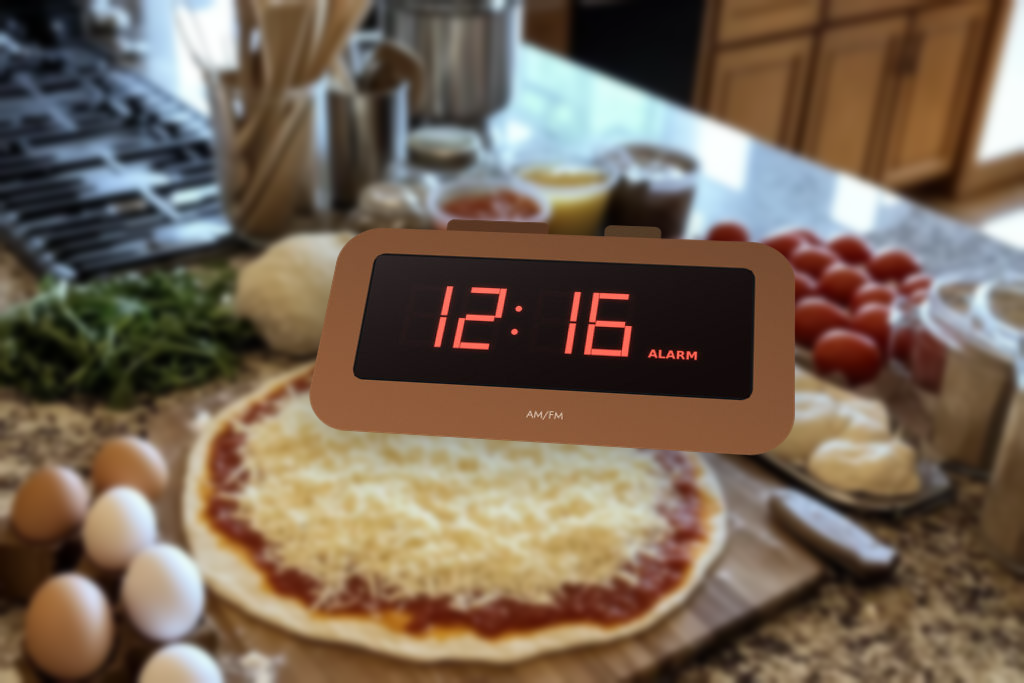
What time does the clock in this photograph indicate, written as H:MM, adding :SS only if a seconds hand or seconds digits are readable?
12:16
